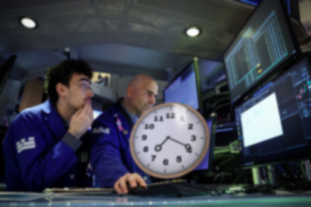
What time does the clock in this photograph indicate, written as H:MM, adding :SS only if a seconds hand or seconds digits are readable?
7:19
